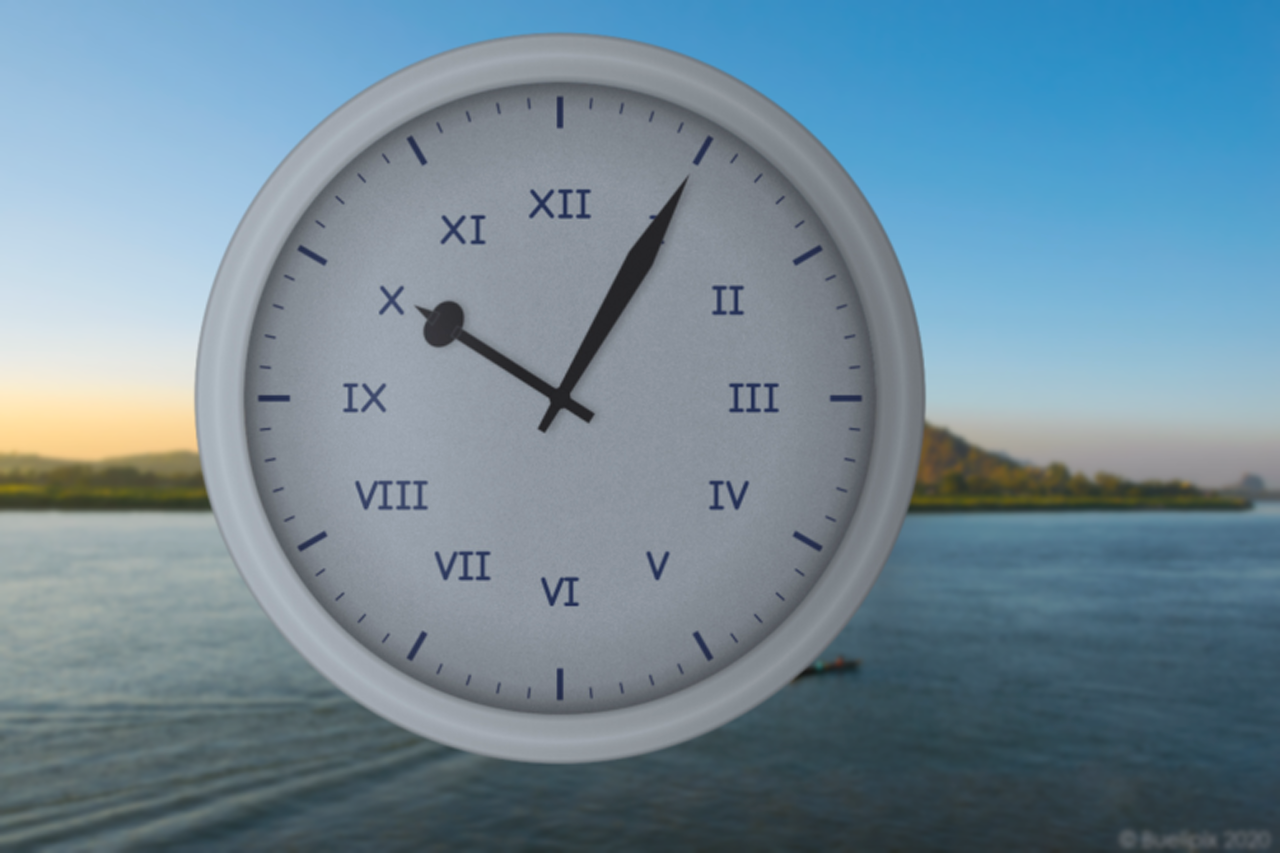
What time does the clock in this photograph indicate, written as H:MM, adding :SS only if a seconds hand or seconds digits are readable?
10:05
